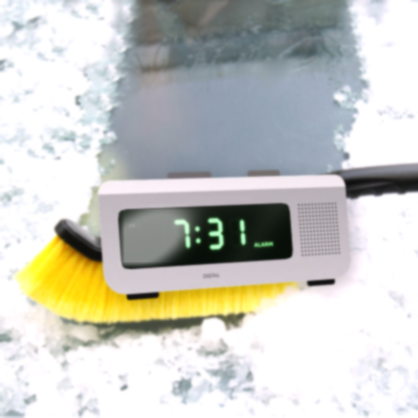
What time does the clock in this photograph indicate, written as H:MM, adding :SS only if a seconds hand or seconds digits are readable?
7:31
